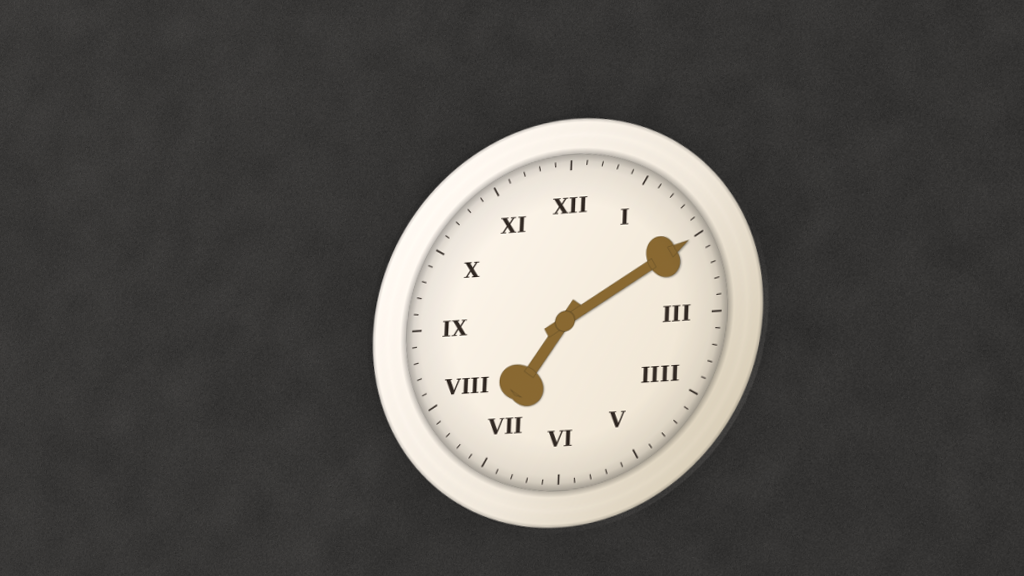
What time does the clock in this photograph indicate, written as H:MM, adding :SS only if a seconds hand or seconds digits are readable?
7:10
